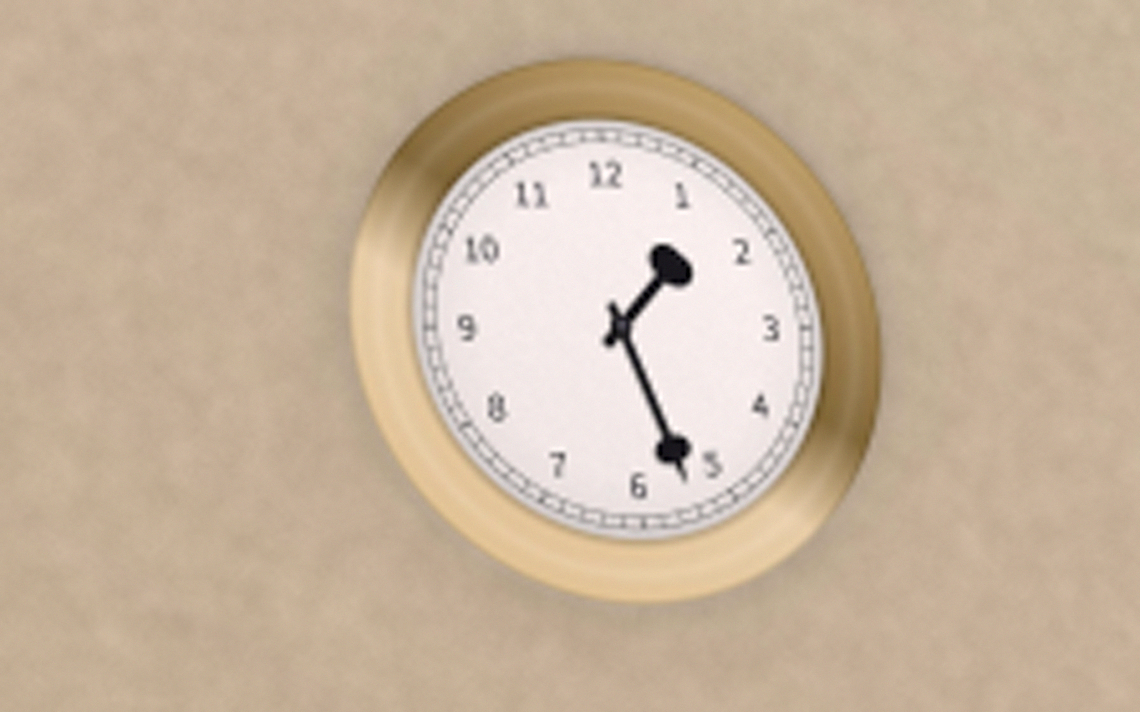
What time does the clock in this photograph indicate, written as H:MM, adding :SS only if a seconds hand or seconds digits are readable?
1:27
